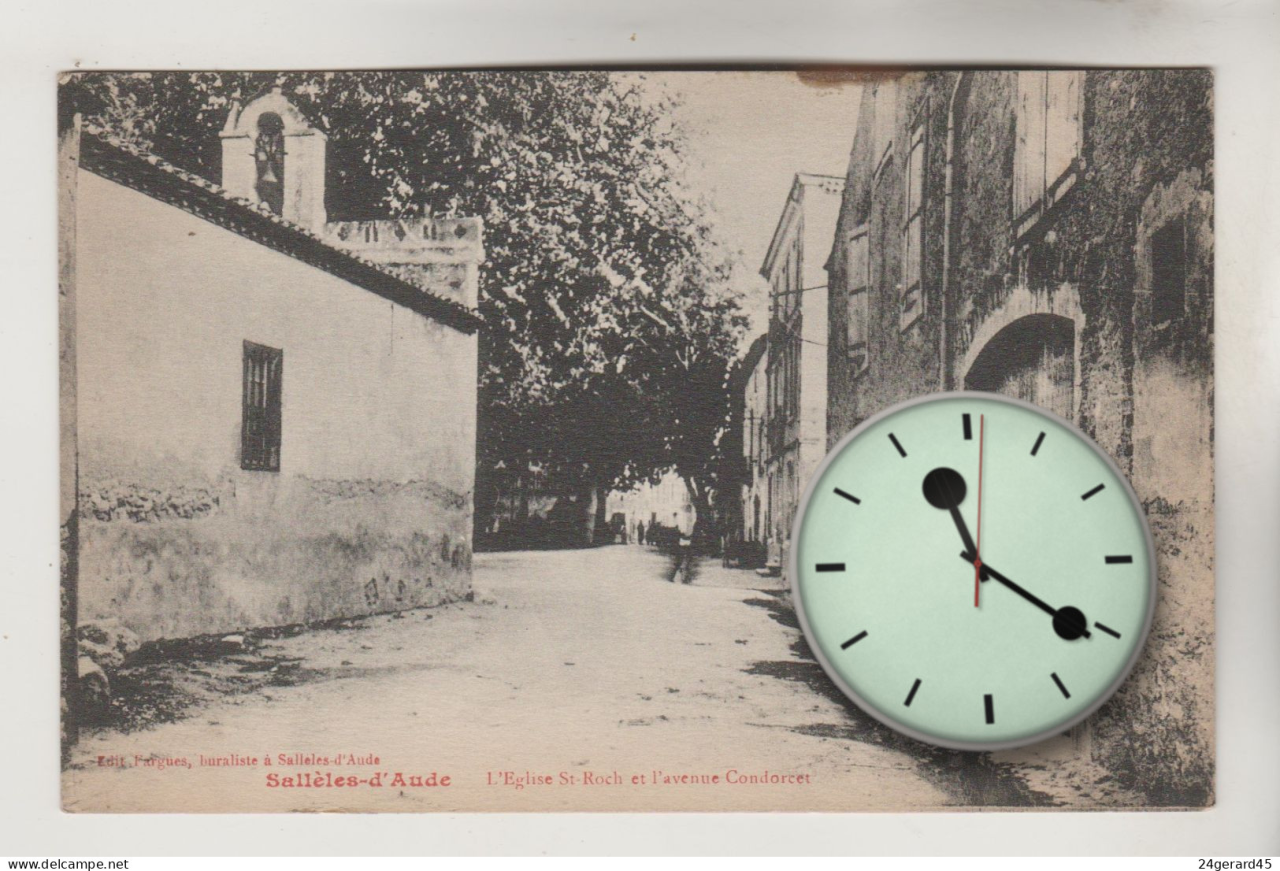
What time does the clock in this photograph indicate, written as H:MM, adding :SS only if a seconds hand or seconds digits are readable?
11:21:01
